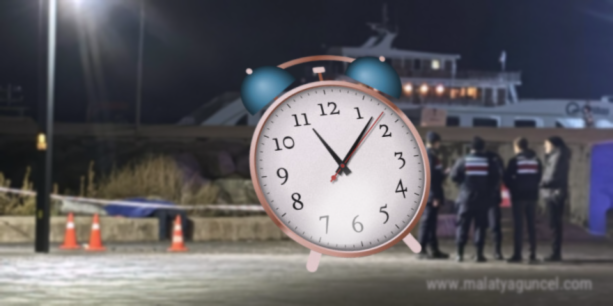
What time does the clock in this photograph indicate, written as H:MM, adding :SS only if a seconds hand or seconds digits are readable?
11:07:08
